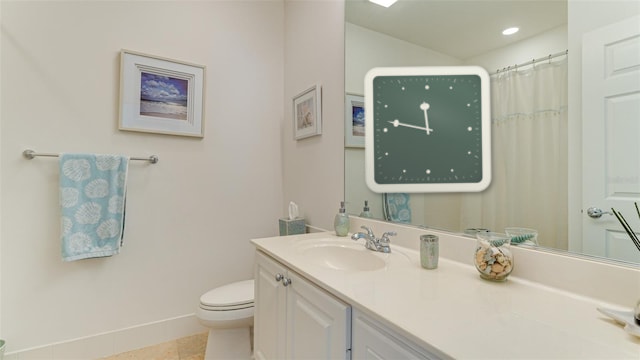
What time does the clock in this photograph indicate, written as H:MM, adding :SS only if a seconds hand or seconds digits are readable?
11:47
